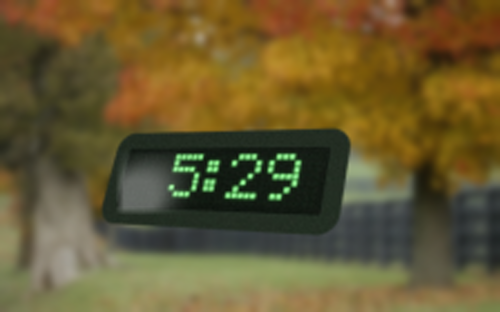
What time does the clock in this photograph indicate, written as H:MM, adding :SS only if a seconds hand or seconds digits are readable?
5:29
